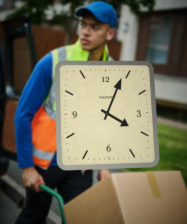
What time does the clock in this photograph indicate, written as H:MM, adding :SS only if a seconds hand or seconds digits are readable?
4:04
